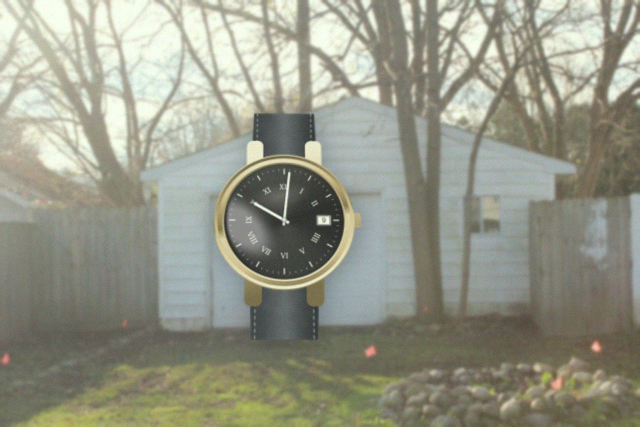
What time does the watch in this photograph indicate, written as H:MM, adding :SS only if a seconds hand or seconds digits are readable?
10:01
